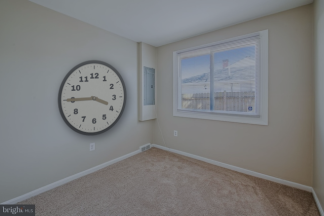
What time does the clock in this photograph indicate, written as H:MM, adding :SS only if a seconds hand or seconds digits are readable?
3:45
